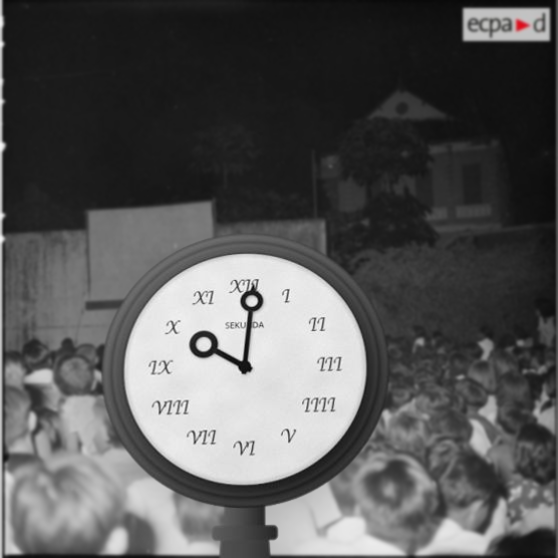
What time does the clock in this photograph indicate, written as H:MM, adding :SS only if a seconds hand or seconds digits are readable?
10:01
